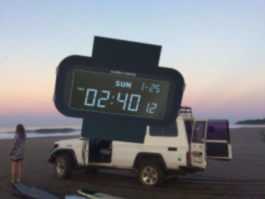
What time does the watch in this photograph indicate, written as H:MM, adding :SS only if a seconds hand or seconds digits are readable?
2:40:12
